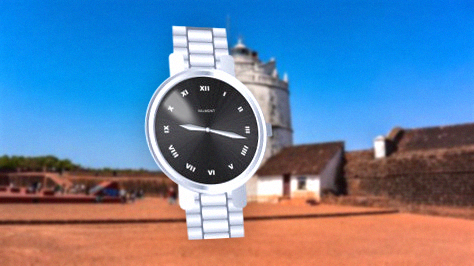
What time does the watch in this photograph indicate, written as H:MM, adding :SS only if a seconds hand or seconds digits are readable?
9:17
